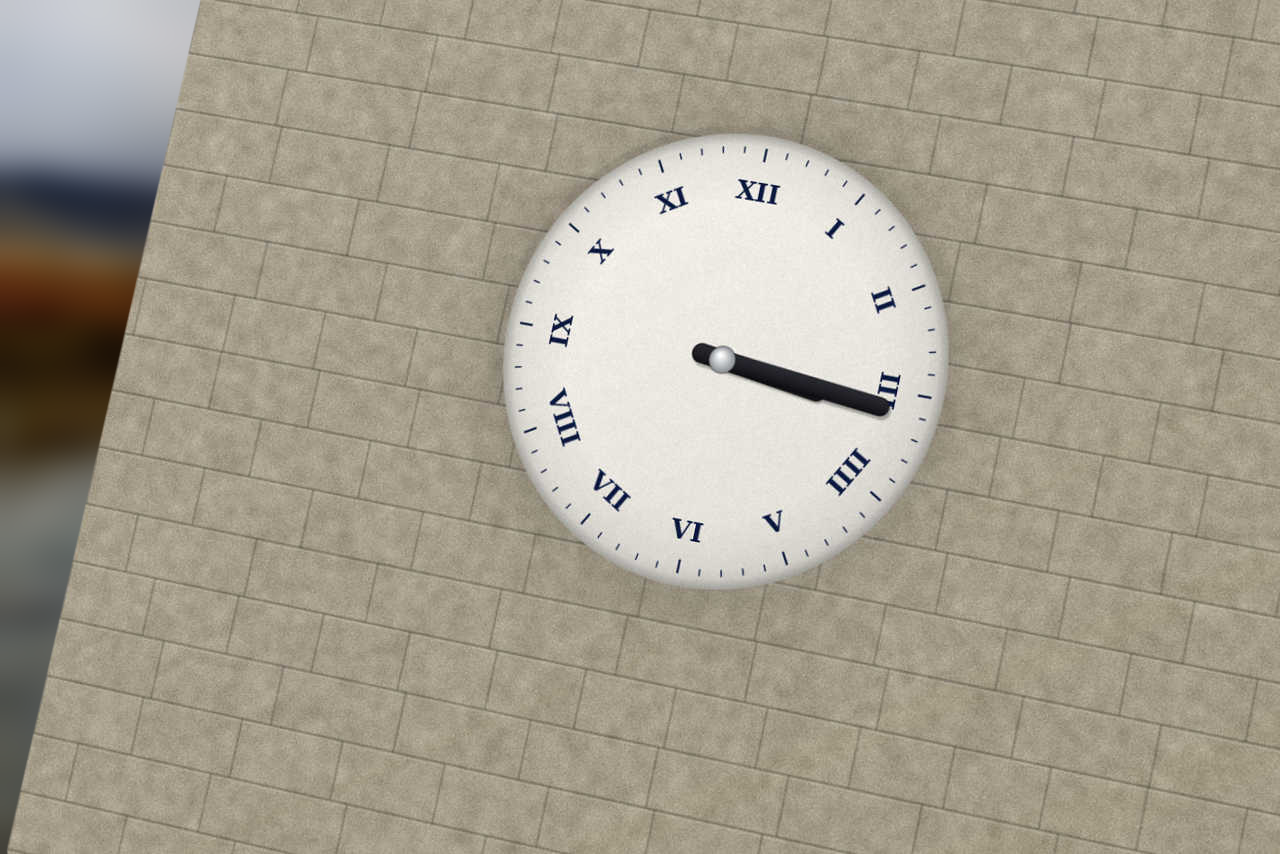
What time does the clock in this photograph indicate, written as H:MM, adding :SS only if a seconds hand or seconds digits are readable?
3:16
